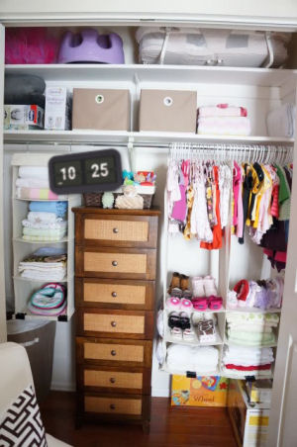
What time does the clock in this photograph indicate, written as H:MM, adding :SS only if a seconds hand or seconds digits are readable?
10:25
